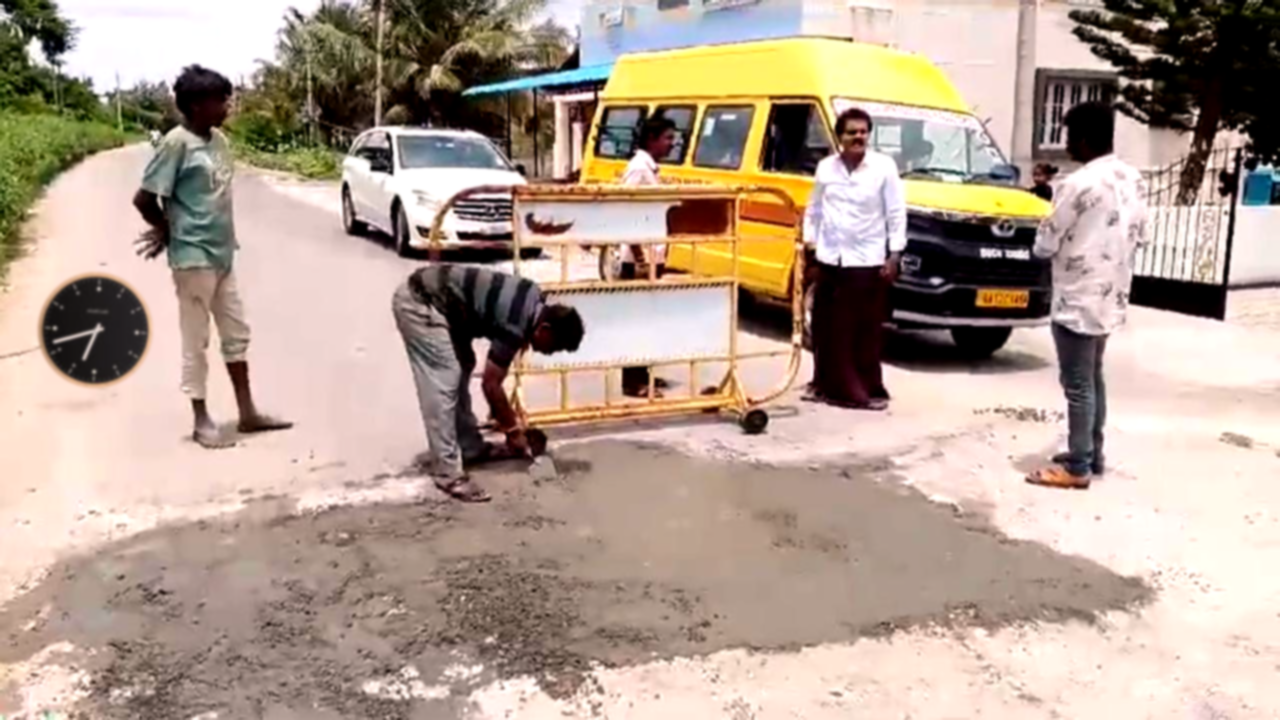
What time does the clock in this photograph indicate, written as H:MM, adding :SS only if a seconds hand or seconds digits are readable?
6:42
